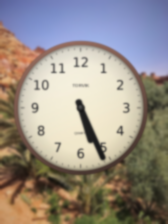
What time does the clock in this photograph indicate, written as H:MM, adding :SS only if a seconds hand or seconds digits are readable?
5:26
